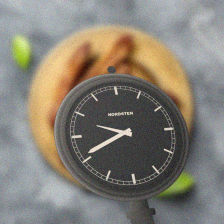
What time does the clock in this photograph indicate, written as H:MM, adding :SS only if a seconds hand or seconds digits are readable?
9:41
